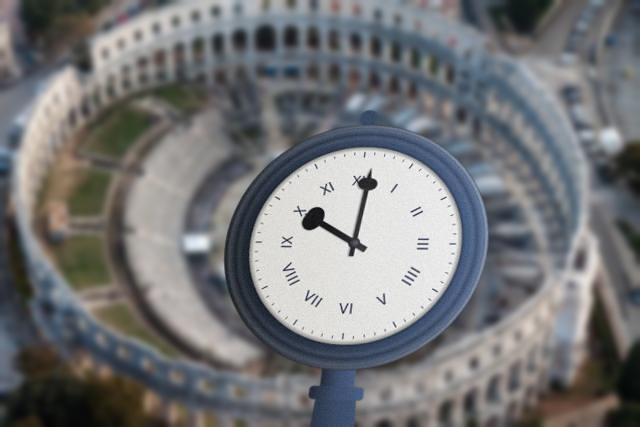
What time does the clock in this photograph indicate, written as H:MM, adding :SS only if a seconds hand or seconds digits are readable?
10:01
